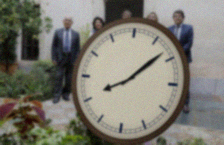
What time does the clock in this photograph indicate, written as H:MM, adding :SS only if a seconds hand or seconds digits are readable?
8:08
